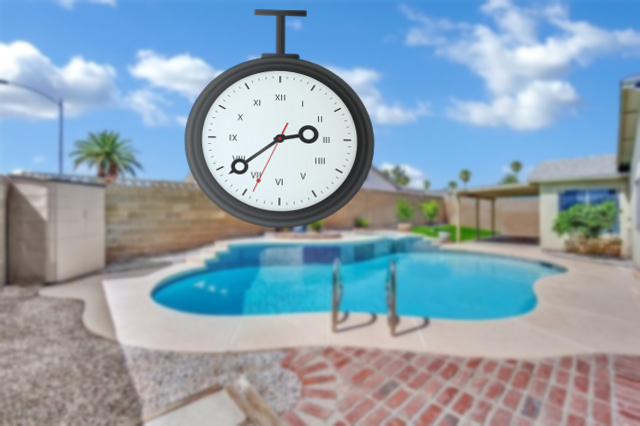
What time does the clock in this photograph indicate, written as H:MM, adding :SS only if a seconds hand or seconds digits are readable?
2:38:34
